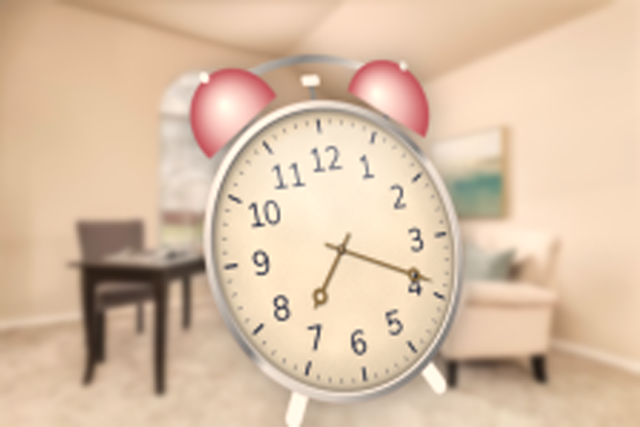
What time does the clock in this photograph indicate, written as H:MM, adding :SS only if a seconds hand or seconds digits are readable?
7:19
